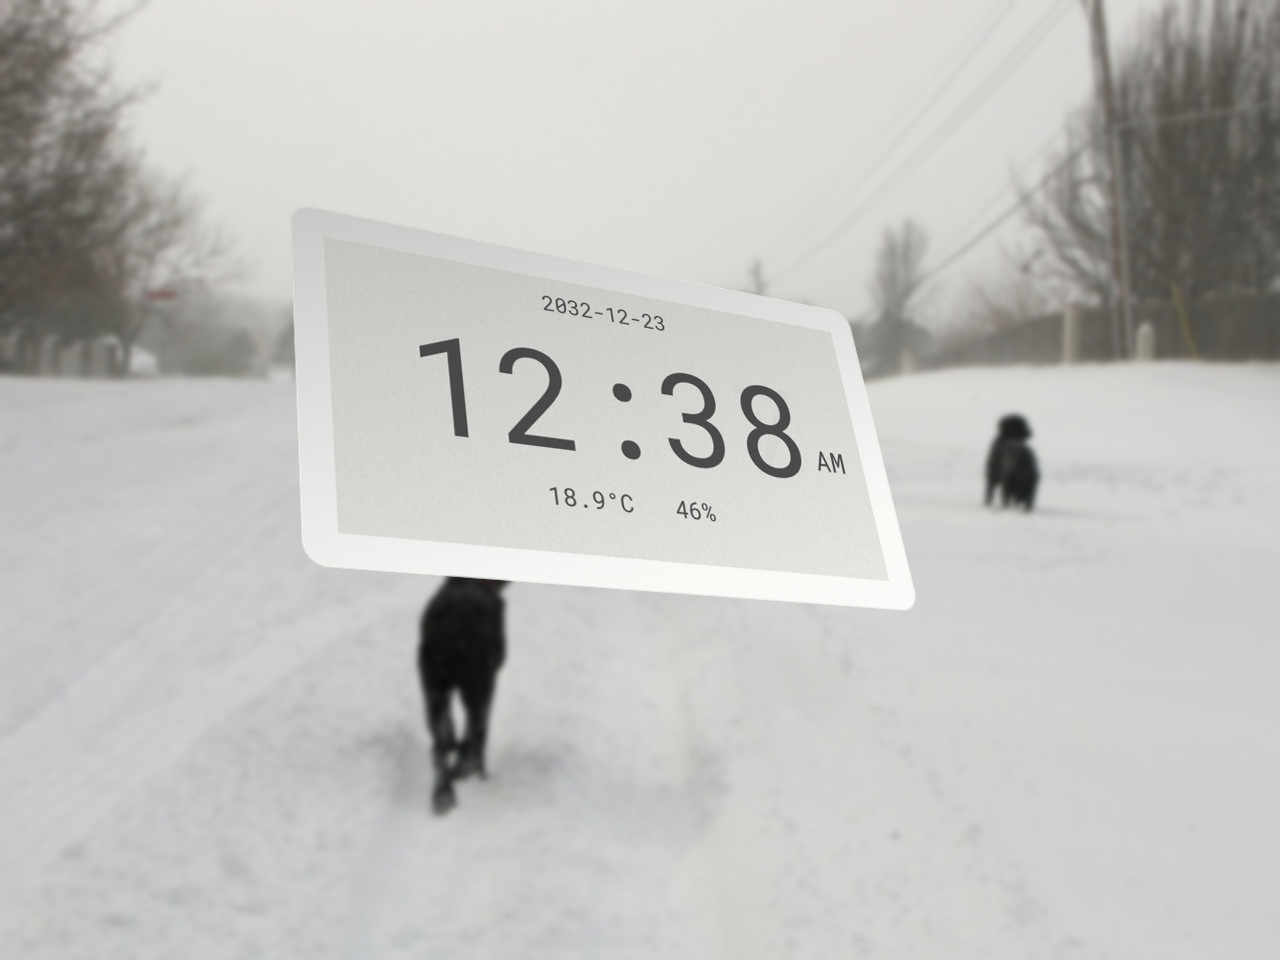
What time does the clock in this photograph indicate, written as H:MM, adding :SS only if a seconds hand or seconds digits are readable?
12:38
